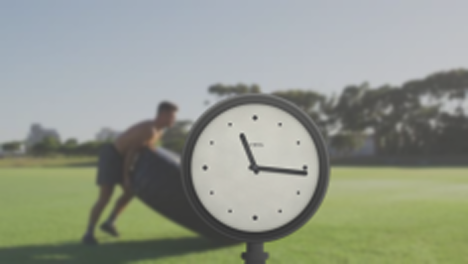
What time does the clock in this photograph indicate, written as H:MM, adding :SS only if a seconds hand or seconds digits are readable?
11:16
